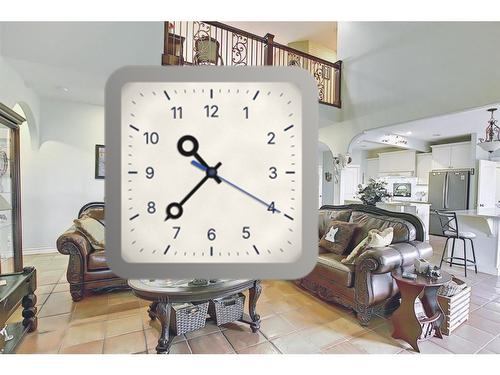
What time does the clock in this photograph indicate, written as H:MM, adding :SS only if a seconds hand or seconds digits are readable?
10:37:20
